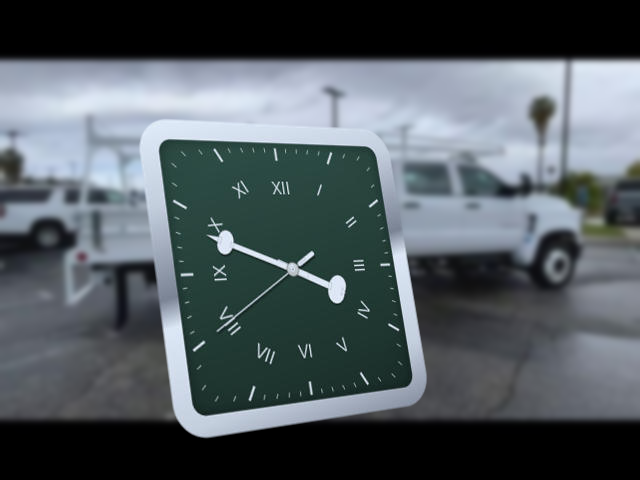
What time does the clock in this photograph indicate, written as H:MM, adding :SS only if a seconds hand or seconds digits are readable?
3:48:40
